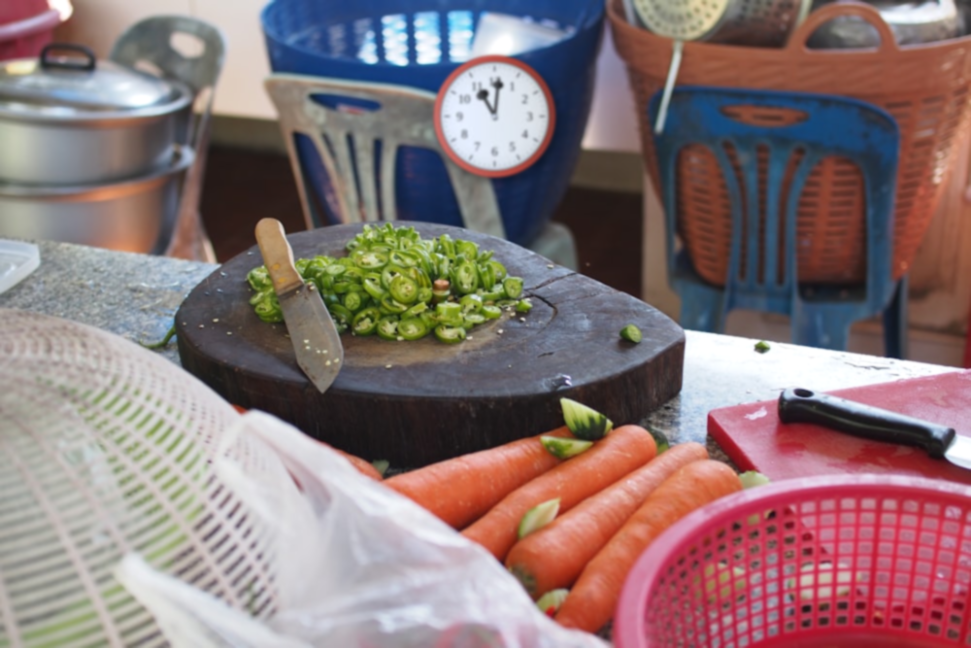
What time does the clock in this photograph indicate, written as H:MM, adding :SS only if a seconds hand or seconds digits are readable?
11:01
